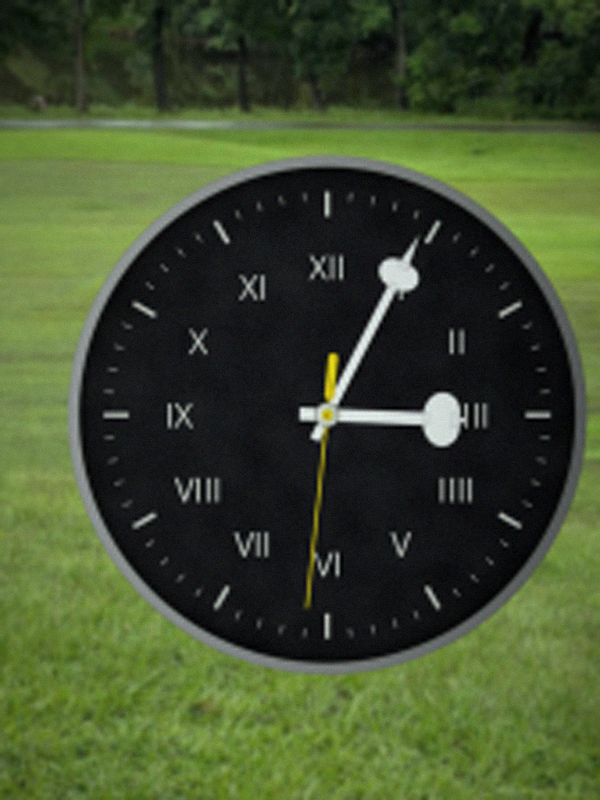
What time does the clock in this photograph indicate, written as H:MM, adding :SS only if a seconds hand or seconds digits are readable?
3:04:31
